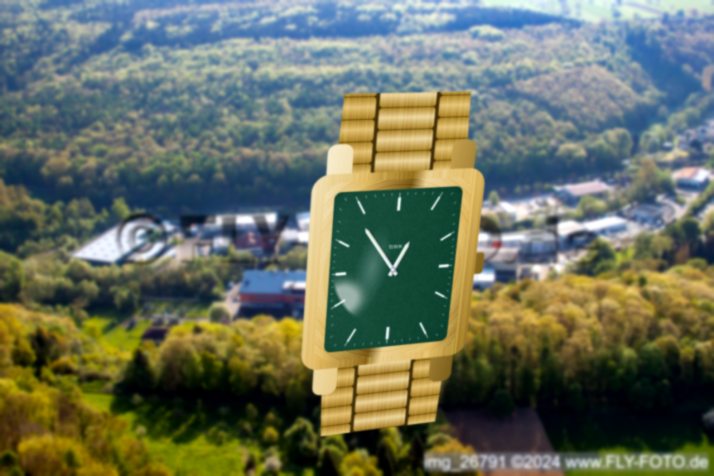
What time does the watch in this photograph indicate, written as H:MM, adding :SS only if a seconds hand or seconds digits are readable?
12:54
